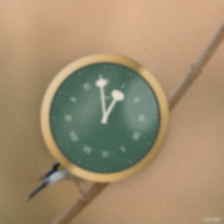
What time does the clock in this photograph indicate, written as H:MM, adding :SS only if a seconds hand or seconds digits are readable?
12:59
